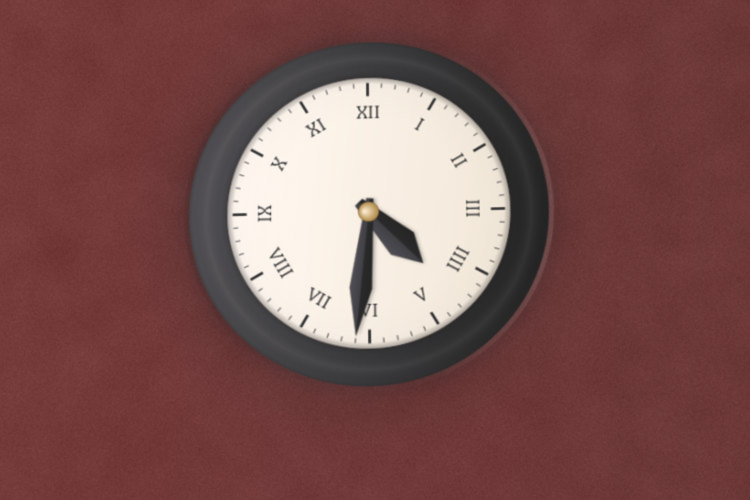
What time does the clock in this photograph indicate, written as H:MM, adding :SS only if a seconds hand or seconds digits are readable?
4:31
